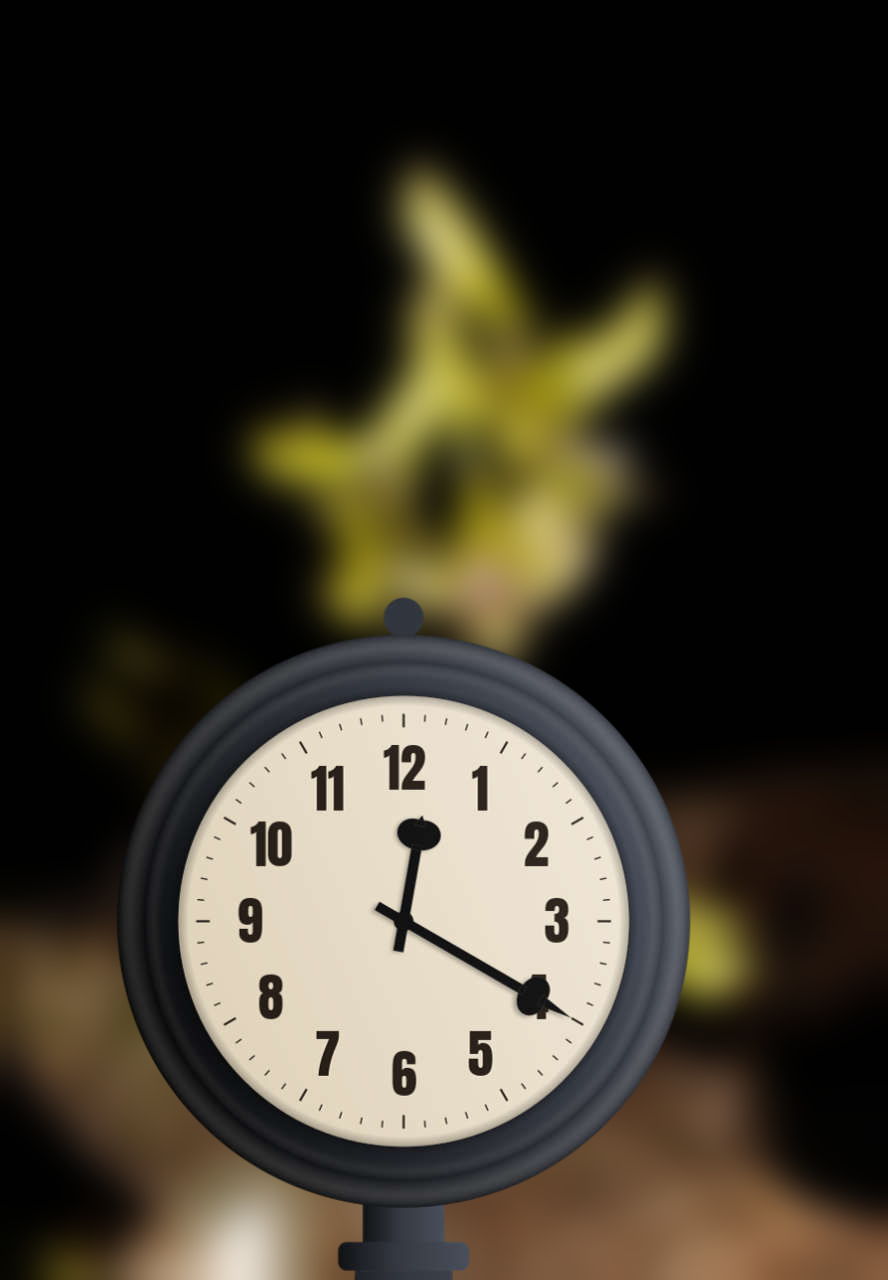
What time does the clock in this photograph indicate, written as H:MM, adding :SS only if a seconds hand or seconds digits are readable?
12:20
